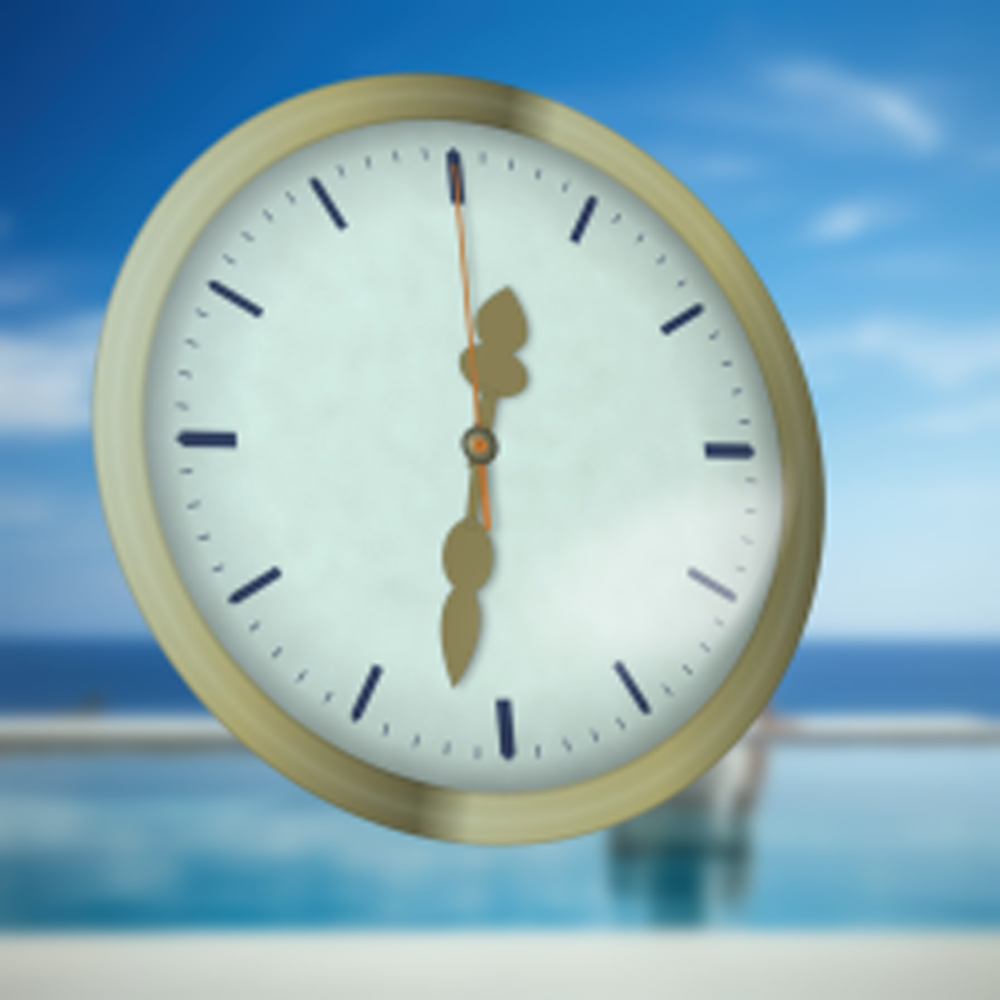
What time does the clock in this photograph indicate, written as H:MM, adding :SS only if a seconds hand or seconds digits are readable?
12:32:00
